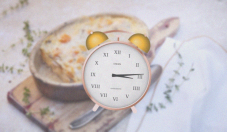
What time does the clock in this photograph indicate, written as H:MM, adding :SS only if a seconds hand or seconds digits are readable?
3:14
